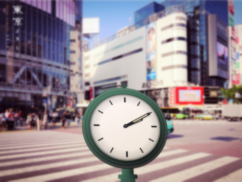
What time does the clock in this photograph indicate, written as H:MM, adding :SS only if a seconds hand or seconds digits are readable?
2:10
